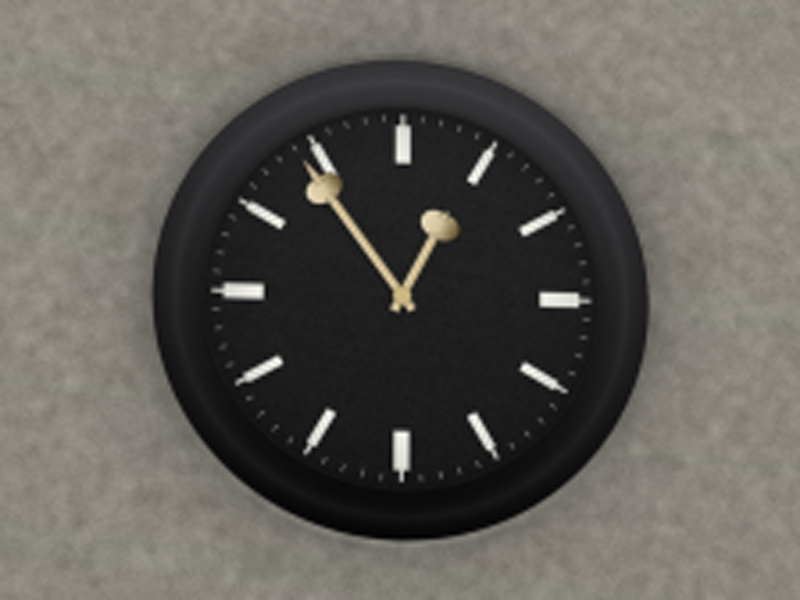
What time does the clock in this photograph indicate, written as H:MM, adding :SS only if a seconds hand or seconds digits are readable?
12:54
